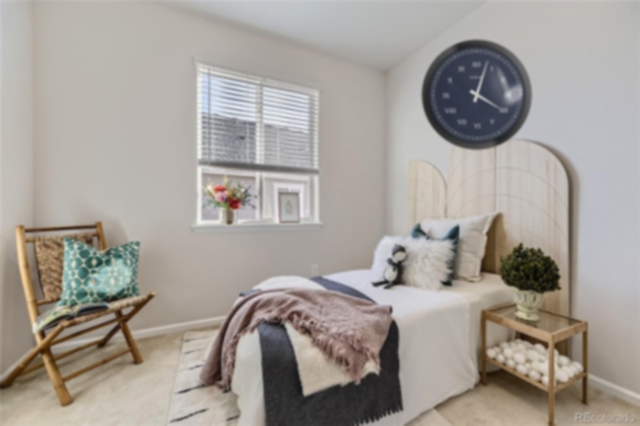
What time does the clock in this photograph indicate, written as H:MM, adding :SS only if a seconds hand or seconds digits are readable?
4:03
